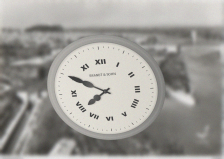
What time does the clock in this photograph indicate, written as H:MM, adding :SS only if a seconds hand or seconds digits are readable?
7:50
